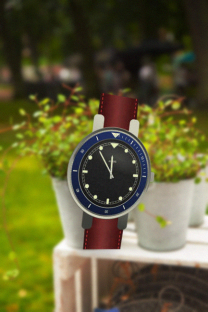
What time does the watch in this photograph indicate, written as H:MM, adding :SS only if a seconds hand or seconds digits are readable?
11:54
